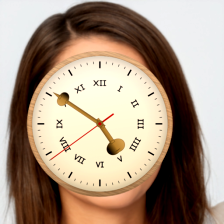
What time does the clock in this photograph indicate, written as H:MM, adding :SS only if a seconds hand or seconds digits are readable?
4:50:39
